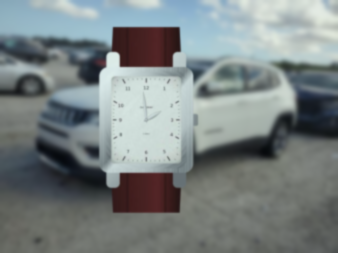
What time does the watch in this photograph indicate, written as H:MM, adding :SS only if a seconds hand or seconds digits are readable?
1:59
